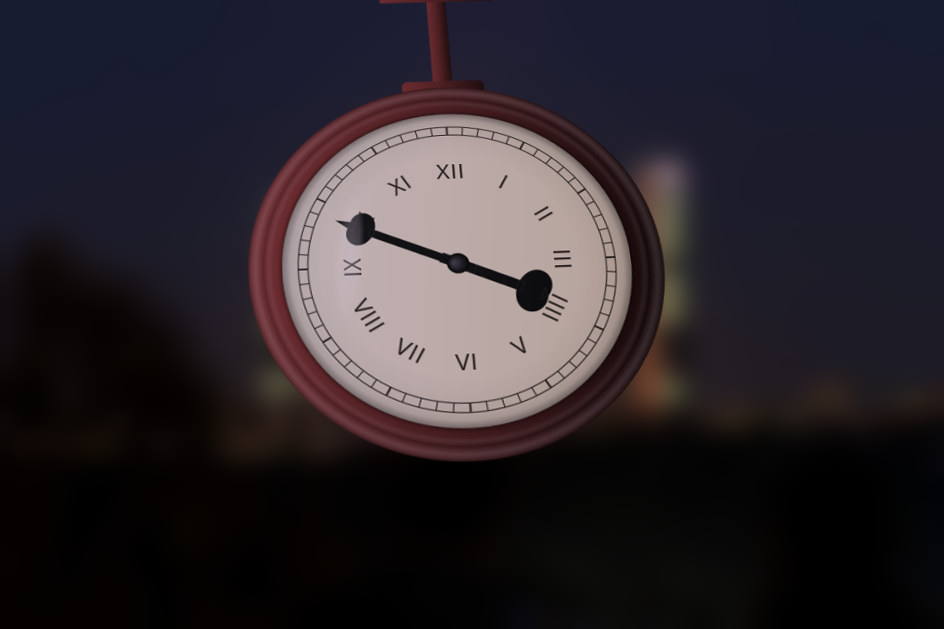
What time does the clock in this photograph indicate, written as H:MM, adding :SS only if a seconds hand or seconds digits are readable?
3:49
